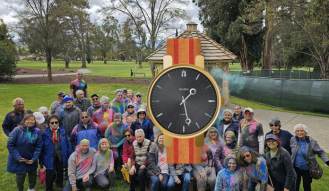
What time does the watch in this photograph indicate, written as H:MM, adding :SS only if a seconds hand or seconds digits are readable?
1:28
